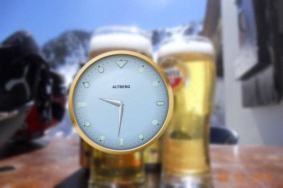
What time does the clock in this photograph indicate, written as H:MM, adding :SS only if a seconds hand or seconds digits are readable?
9:31
